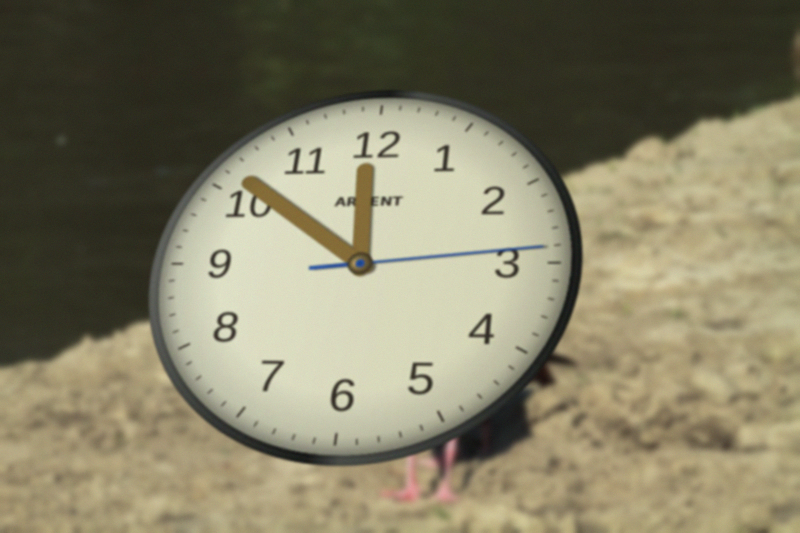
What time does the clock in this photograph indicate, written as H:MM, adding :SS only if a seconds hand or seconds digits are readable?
11:51:14
